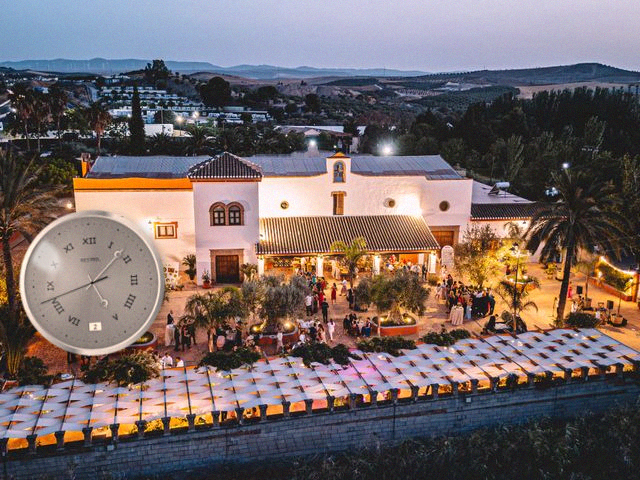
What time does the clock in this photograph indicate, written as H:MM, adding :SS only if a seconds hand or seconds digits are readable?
5:07:42
